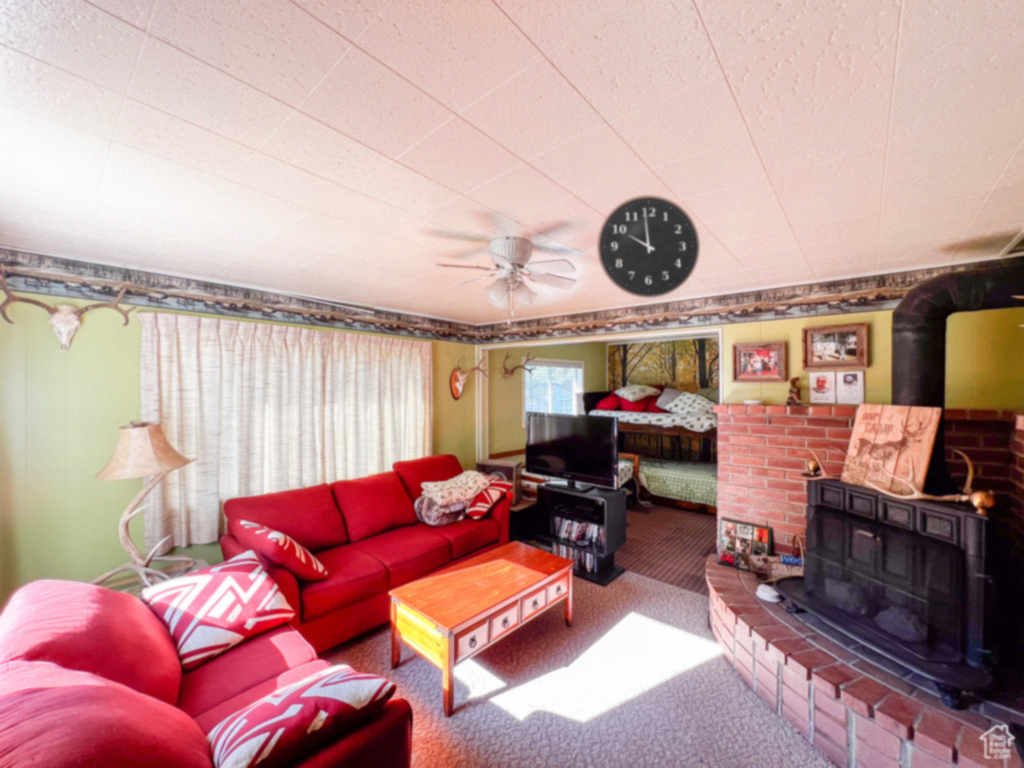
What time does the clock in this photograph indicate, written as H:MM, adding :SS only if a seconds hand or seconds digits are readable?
9:59
